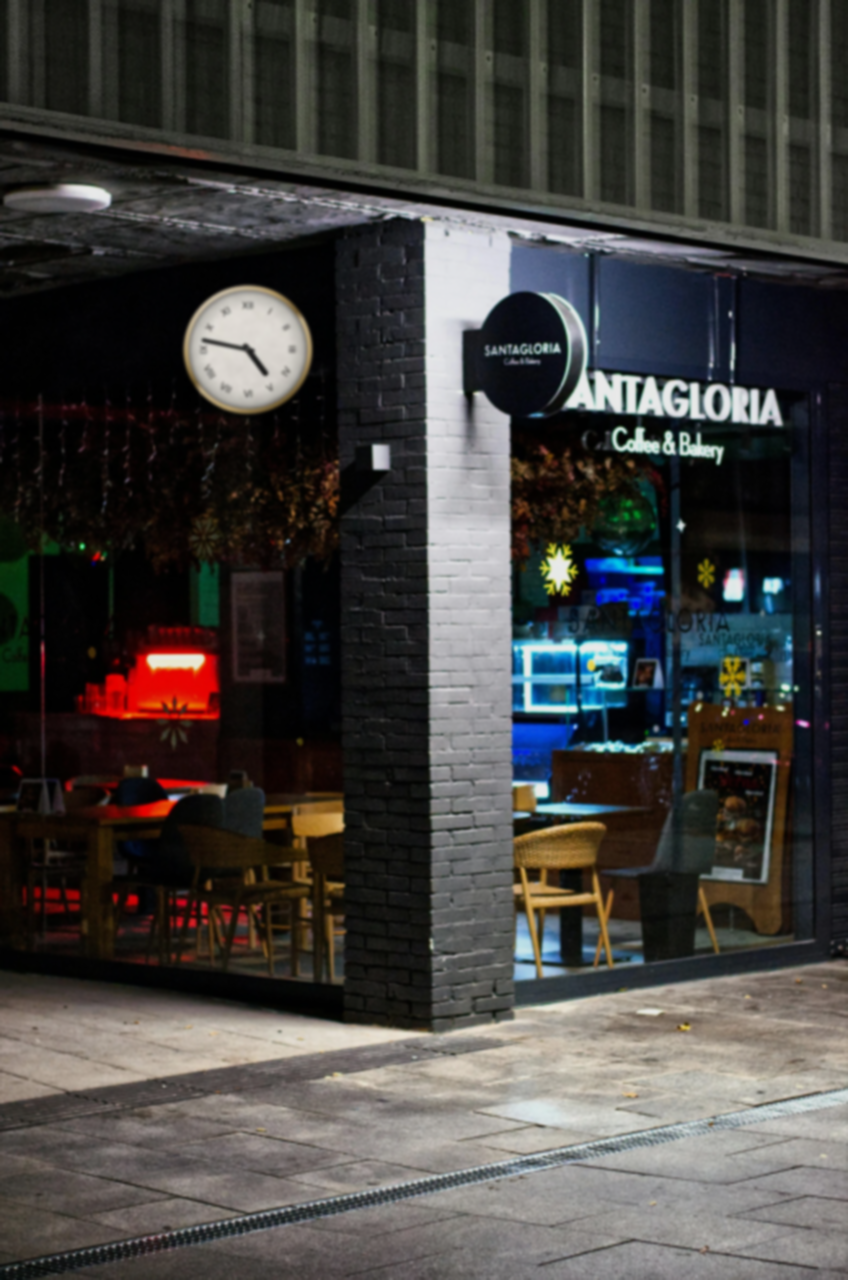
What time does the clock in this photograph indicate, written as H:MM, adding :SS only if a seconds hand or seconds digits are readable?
4:47
